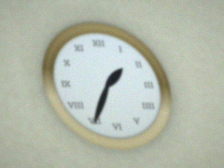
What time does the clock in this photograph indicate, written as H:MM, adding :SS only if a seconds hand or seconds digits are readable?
1:35
